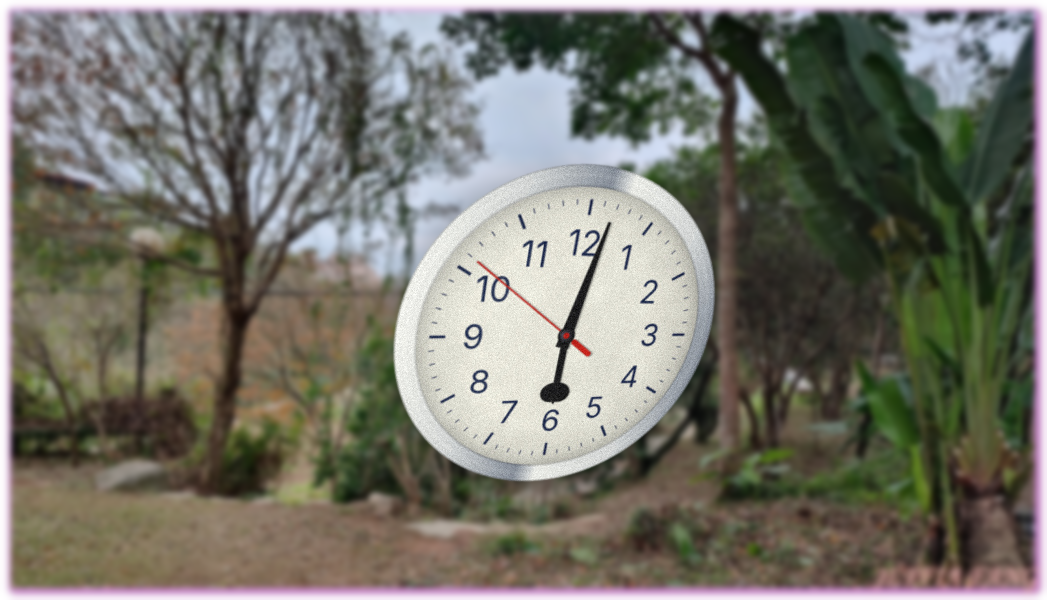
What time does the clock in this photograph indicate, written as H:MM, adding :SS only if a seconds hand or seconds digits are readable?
6:01:51
